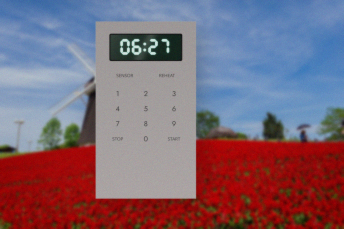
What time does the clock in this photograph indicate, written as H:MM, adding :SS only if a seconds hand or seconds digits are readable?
6:27
